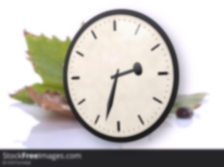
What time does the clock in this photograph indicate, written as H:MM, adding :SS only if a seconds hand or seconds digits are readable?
2:33
